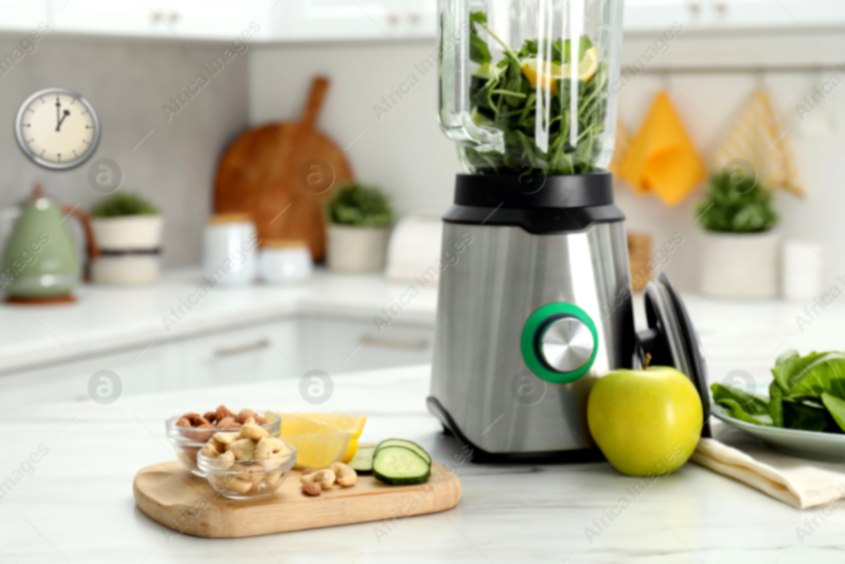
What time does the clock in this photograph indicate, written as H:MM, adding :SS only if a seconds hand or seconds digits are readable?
1:00
